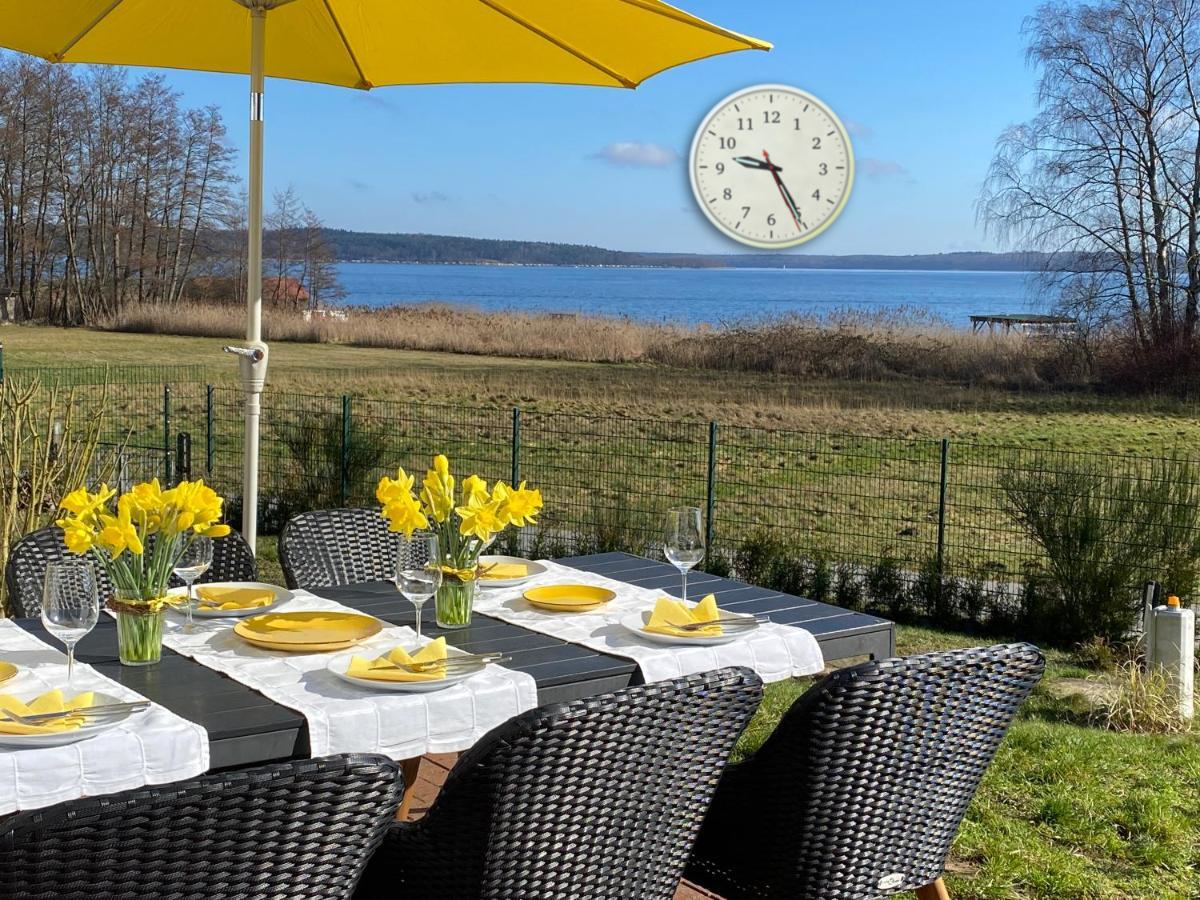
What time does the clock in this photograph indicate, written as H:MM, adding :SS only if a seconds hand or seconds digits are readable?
9:25:26
